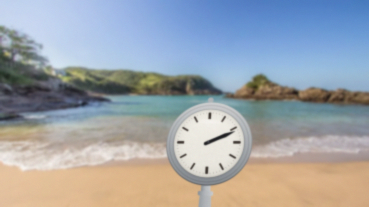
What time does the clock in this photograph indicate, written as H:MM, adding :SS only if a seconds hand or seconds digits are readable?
2:11
